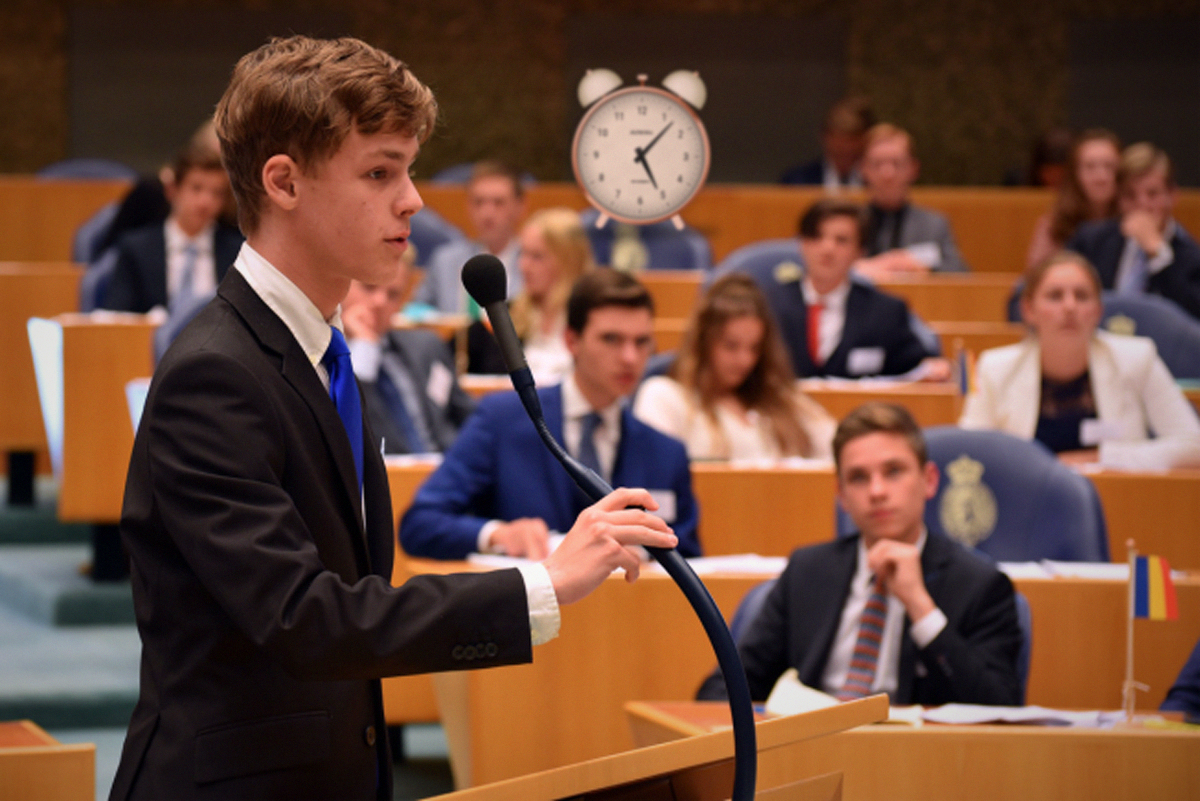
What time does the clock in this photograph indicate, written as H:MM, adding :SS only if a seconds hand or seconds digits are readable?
5:07
